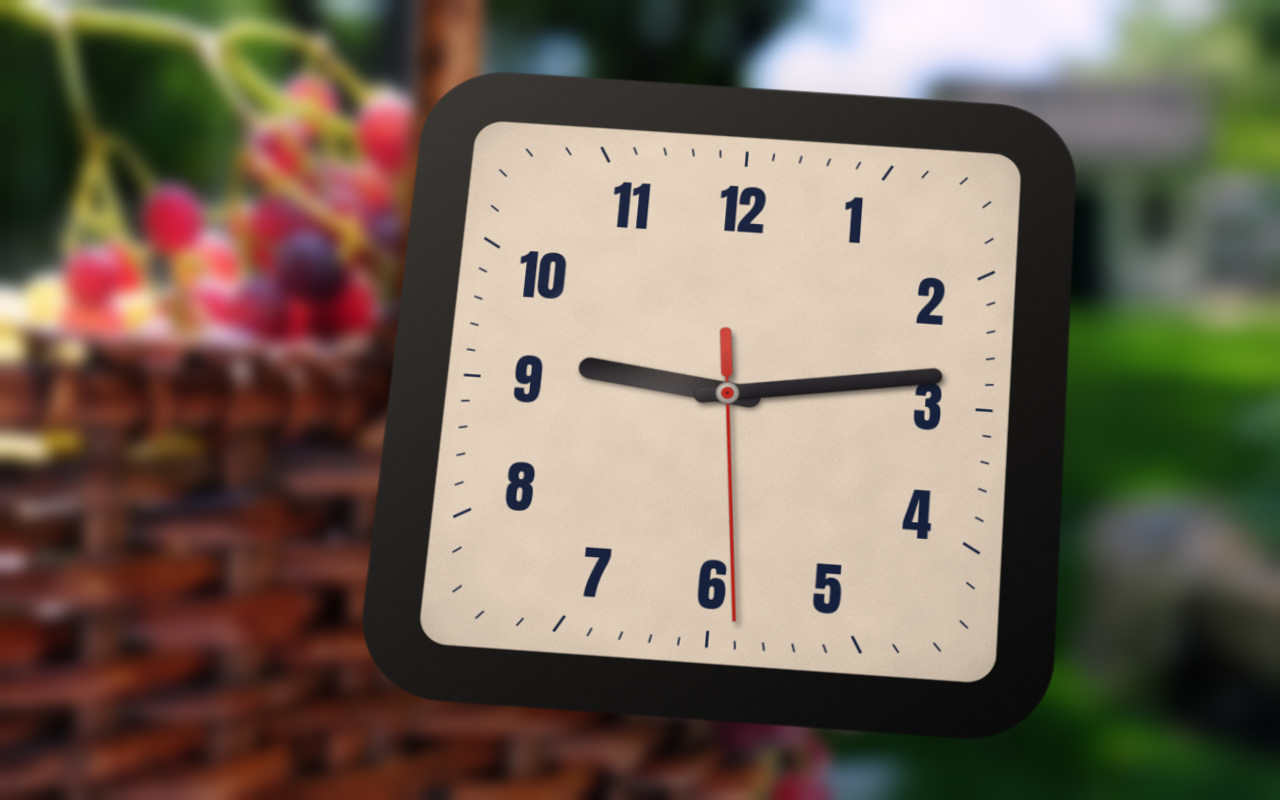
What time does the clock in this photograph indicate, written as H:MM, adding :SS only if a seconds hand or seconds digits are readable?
9:13:29
